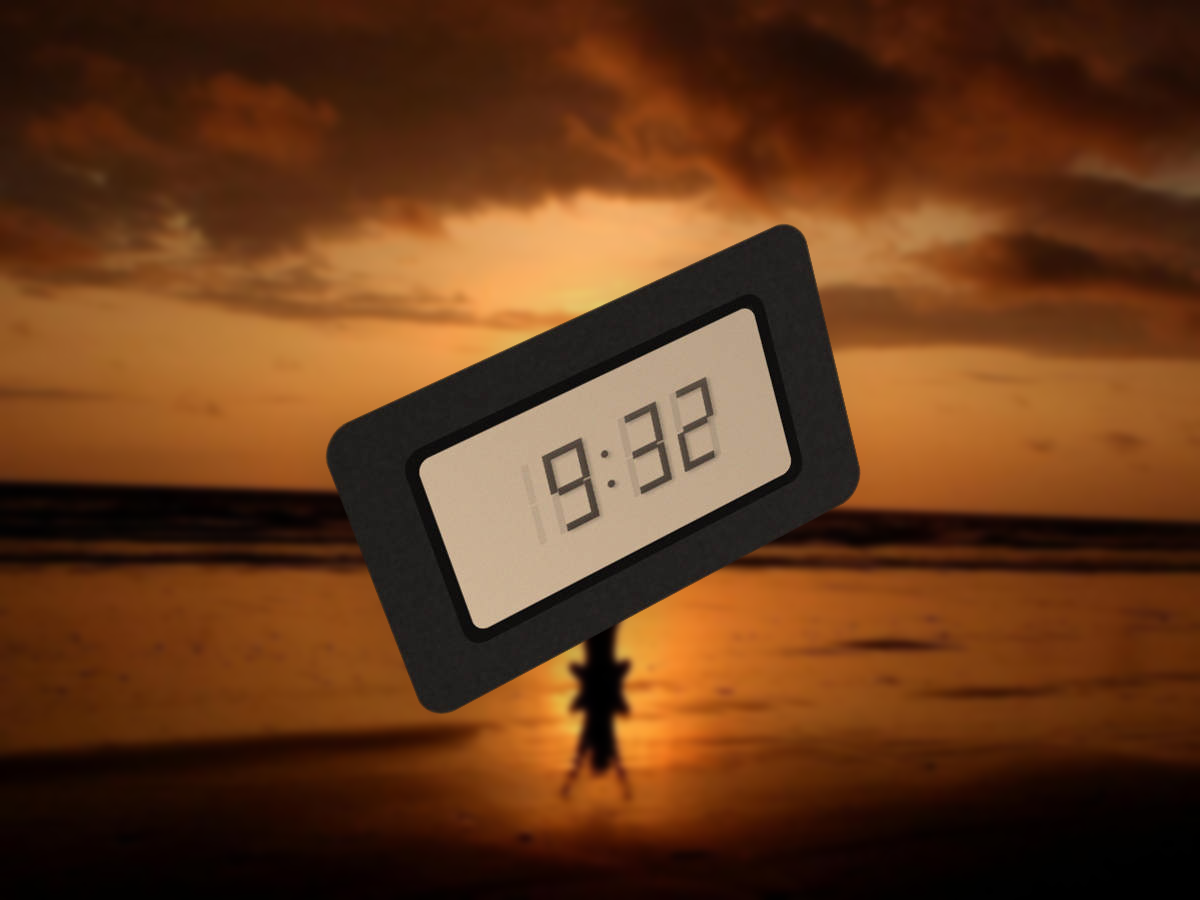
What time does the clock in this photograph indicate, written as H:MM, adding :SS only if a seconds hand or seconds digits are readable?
9:32
